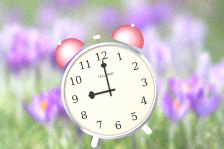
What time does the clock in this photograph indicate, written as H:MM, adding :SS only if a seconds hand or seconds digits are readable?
9:00
